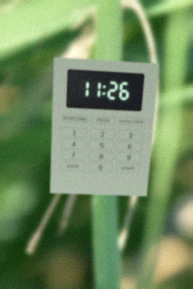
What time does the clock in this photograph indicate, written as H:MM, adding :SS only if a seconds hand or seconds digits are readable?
11:26
